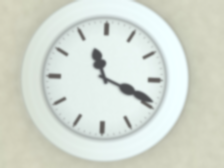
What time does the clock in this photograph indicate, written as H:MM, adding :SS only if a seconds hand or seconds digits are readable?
11:19
